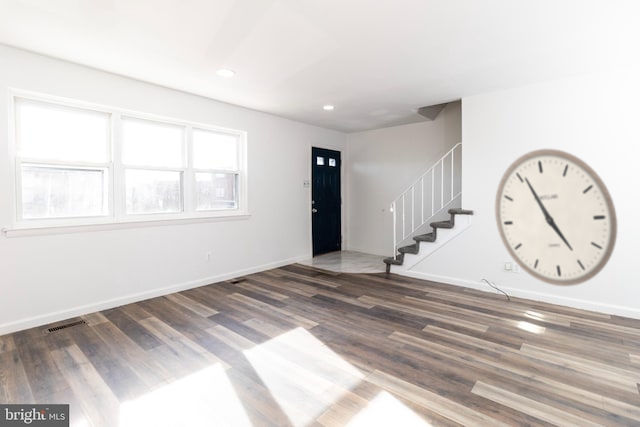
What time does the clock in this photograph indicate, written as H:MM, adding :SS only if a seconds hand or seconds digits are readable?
4:56
